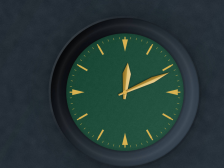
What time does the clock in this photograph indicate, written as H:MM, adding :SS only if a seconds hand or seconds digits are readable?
12:11
